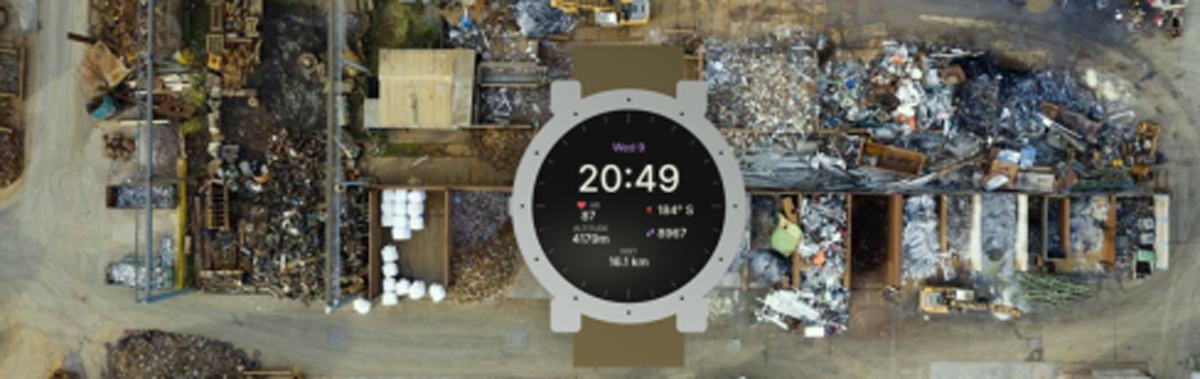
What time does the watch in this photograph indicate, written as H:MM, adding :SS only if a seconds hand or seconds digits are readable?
20:49
